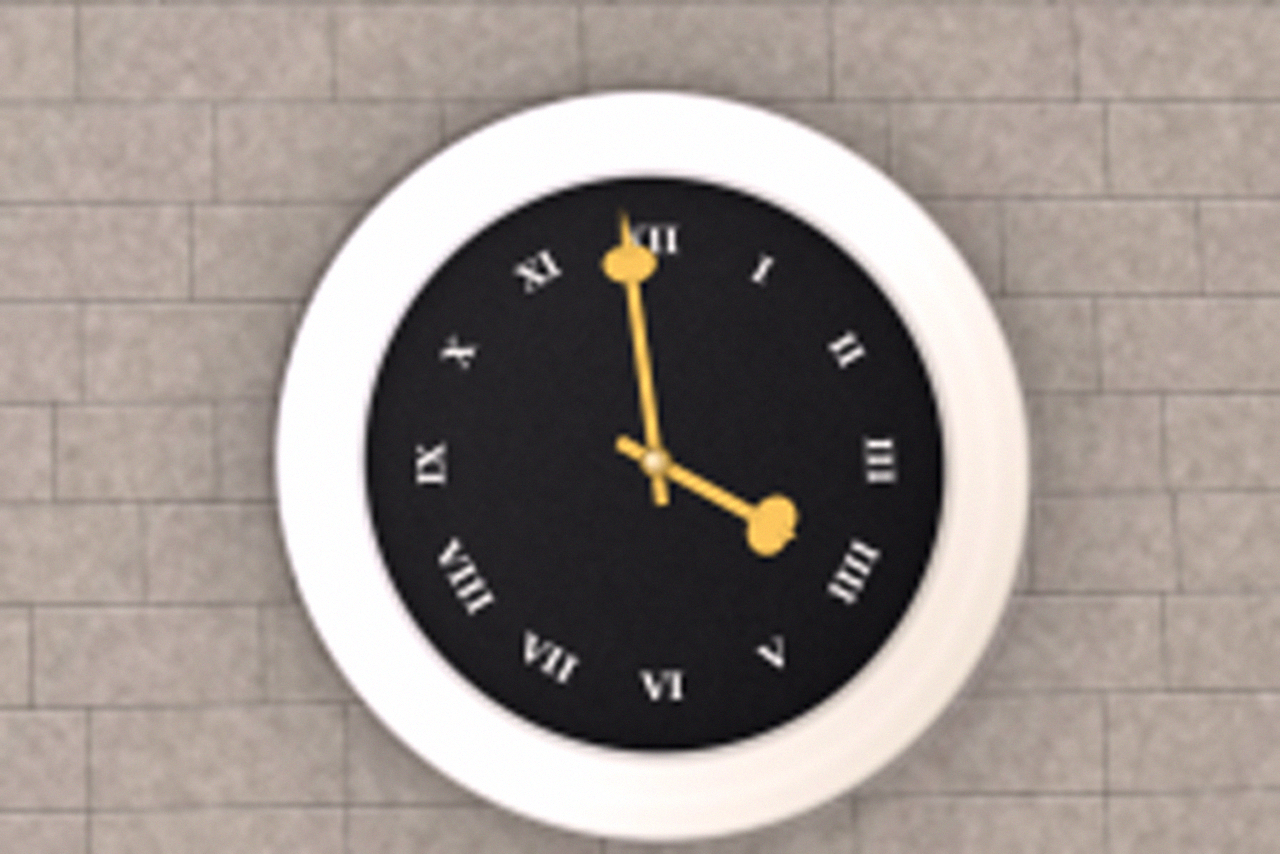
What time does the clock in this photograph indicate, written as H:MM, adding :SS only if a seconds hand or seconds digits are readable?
3:59
